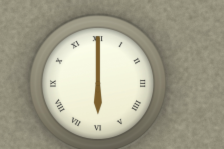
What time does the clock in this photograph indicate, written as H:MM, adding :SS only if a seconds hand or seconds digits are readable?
6:00
